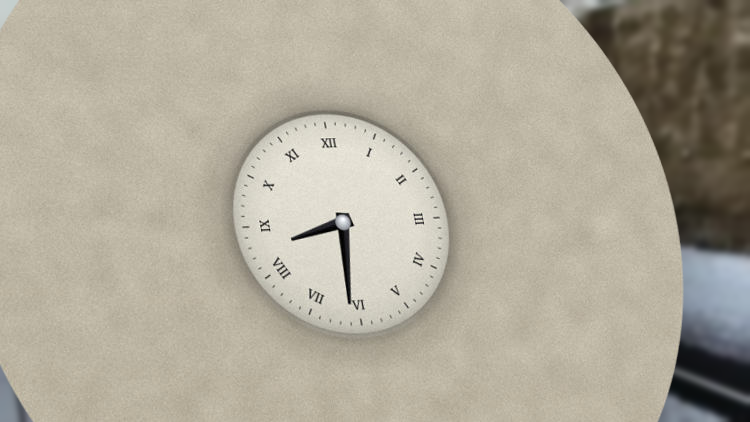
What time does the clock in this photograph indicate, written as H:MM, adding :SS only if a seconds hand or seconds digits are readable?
8:31
